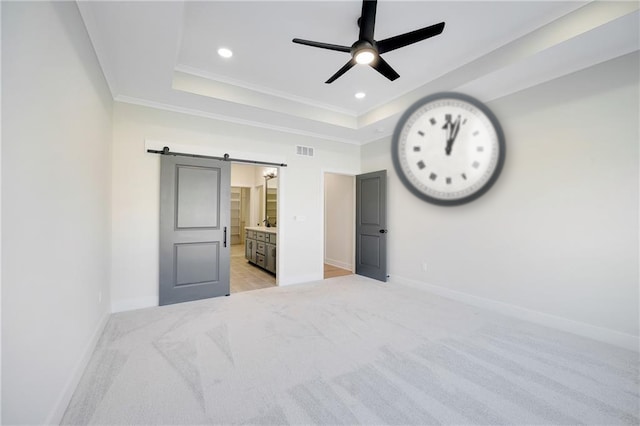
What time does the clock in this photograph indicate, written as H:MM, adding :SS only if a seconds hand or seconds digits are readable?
12:03
